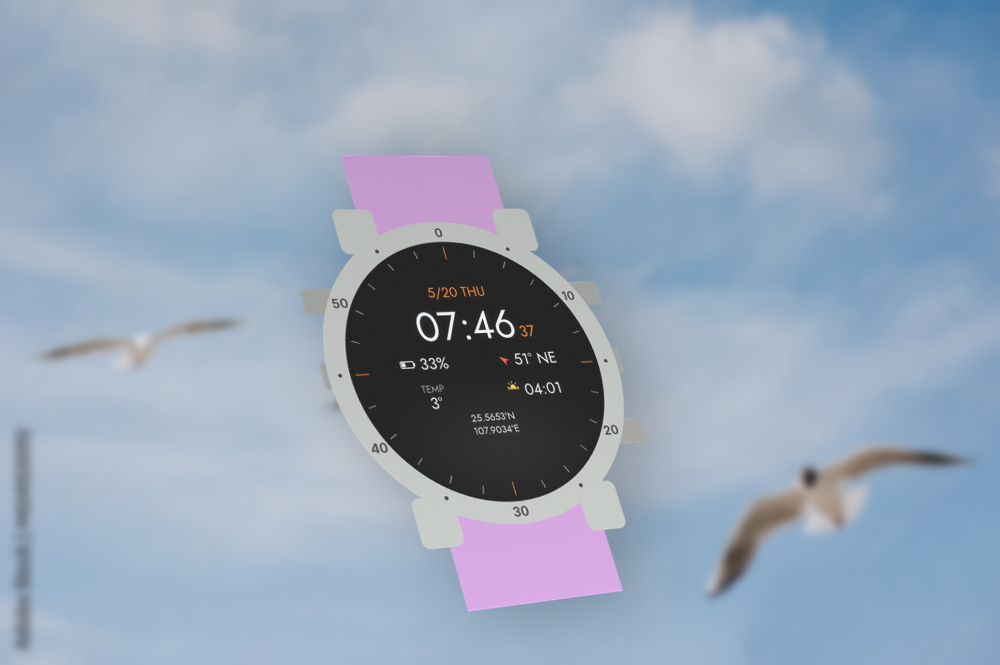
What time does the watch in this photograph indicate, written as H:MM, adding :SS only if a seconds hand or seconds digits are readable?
7:46:37
